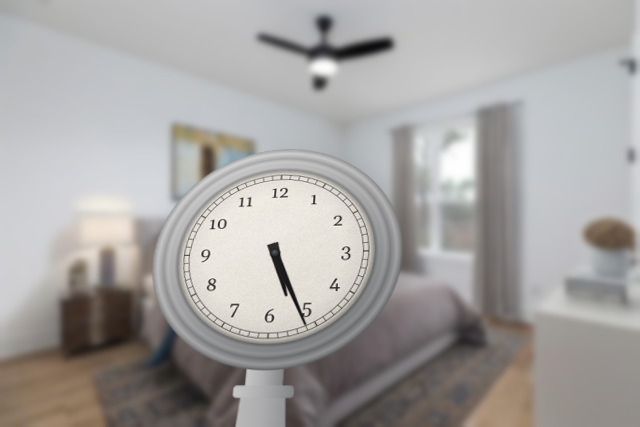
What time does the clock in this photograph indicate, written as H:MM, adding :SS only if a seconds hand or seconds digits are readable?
5:26
